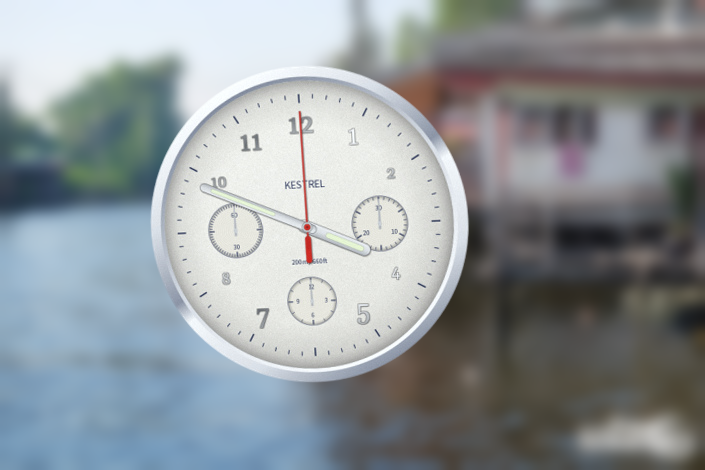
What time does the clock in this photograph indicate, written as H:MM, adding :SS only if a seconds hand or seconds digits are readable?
3:49
